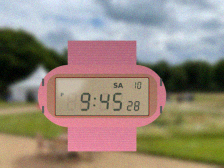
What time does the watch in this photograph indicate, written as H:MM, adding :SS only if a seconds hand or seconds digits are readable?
9:45:28
